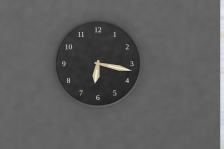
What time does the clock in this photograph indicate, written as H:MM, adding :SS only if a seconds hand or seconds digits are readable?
6:17
